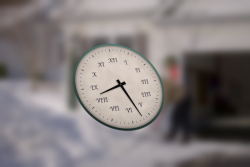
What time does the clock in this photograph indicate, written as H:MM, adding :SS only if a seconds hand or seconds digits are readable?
8:27
